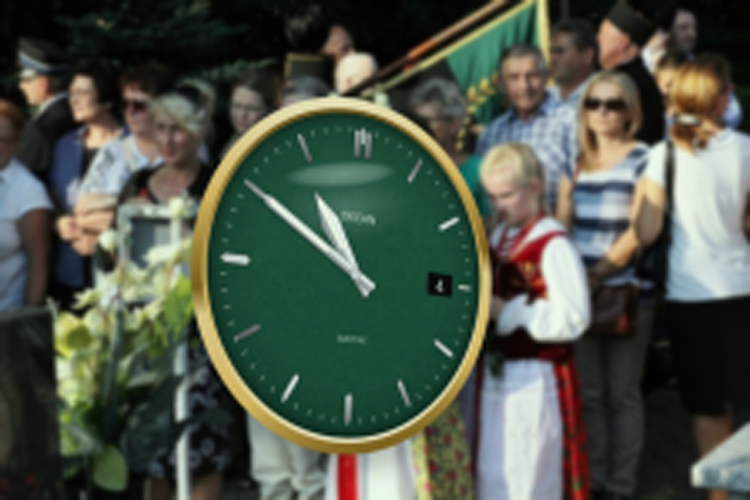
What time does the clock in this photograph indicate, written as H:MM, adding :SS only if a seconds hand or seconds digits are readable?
10:50
